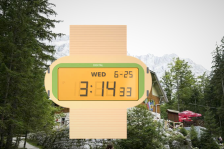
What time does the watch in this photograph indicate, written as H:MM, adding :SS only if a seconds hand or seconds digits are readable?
3:14:33
